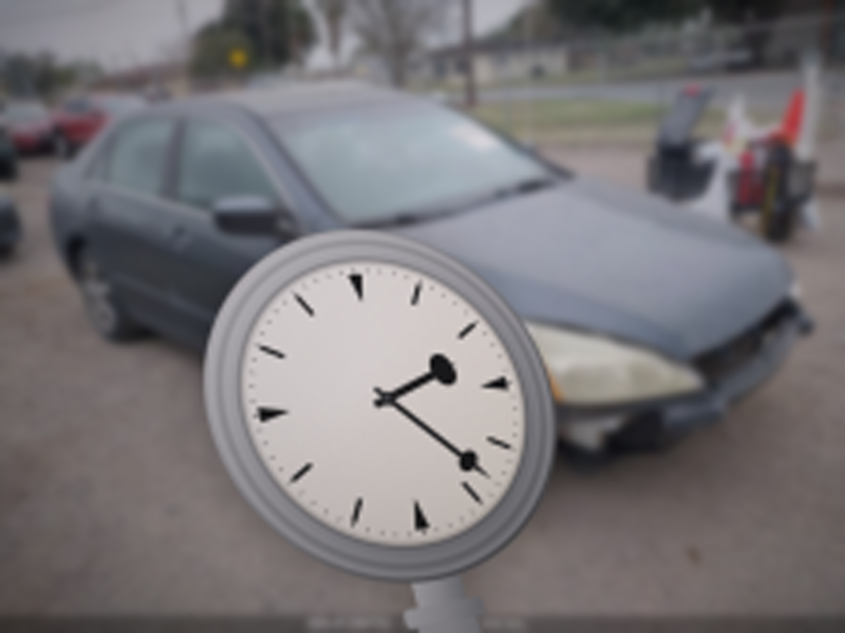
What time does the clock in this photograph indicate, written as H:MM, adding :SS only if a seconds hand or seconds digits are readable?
2:23
